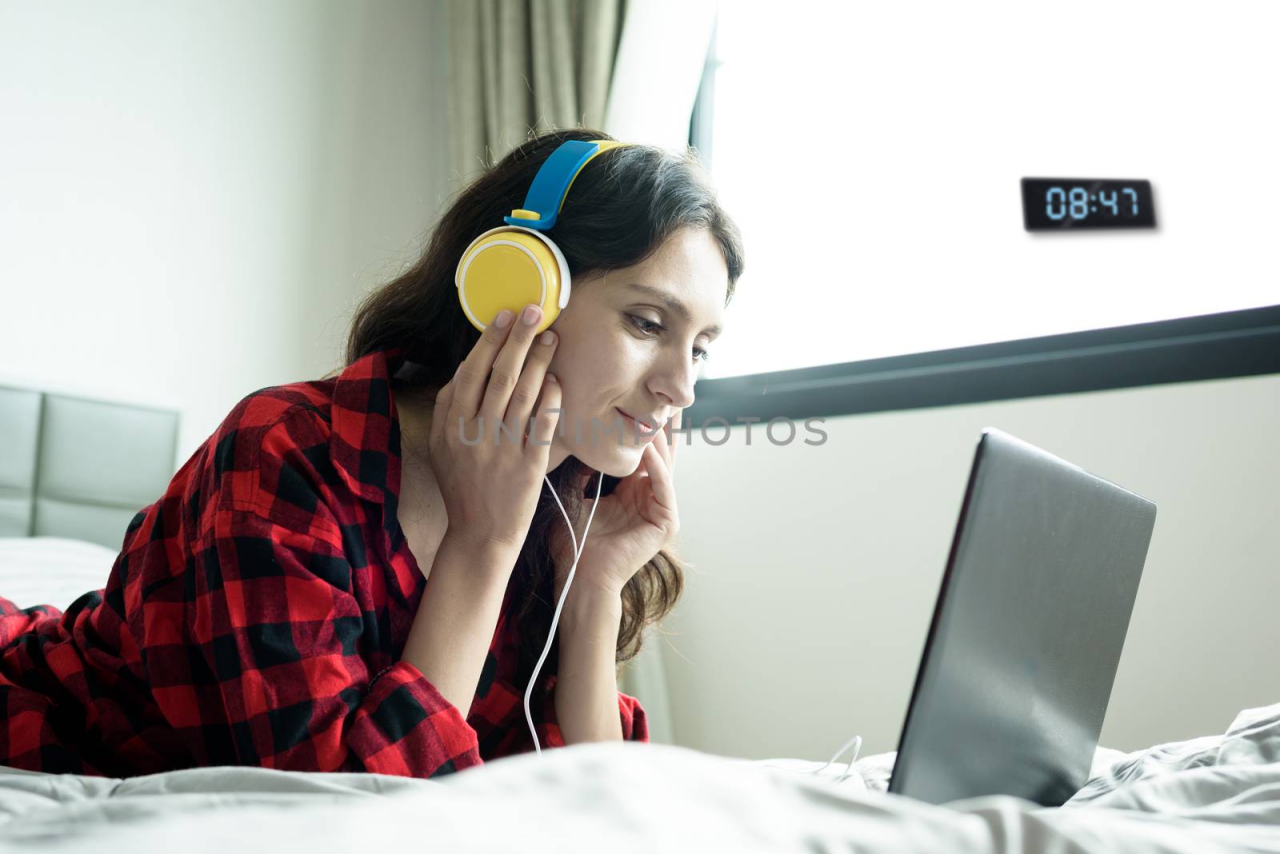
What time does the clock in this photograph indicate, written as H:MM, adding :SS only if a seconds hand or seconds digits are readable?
8:47
